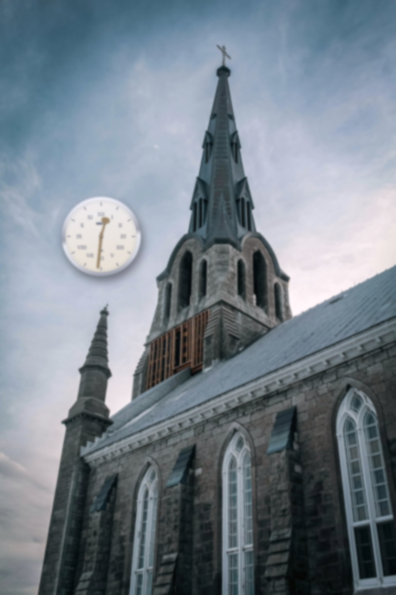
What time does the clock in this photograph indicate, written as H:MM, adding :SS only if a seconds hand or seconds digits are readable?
12:31
